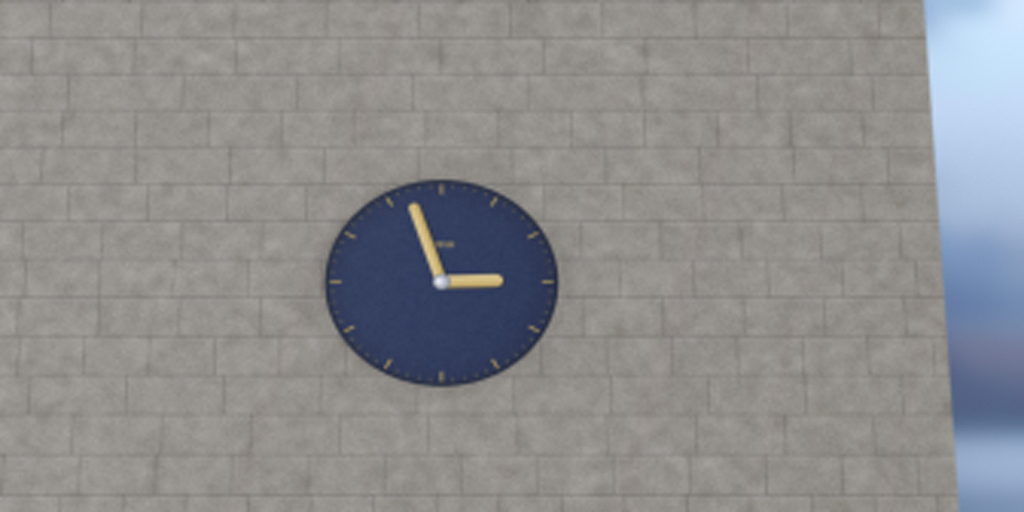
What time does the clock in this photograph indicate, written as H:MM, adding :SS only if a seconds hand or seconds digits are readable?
2:57
